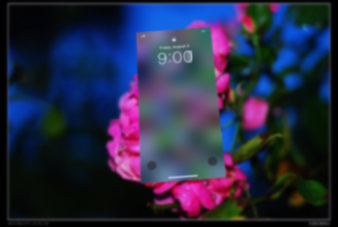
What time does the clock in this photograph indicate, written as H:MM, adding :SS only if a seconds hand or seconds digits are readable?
9:00
